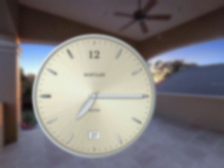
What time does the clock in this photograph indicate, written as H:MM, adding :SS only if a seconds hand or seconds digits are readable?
7:15
